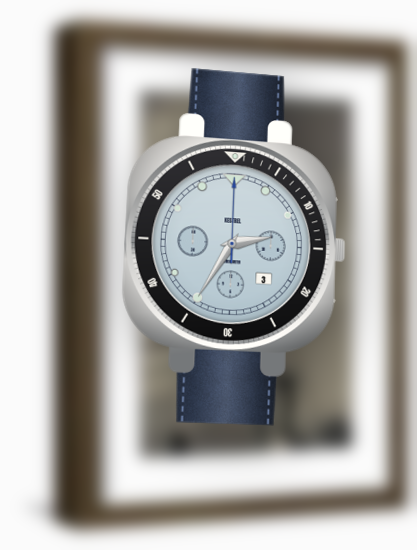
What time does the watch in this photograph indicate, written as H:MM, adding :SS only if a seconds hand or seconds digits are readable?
2:35
